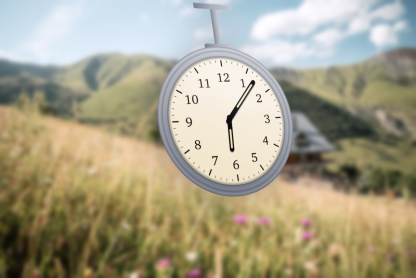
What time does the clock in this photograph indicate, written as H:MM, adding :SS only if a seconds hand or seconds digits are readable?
6:07
